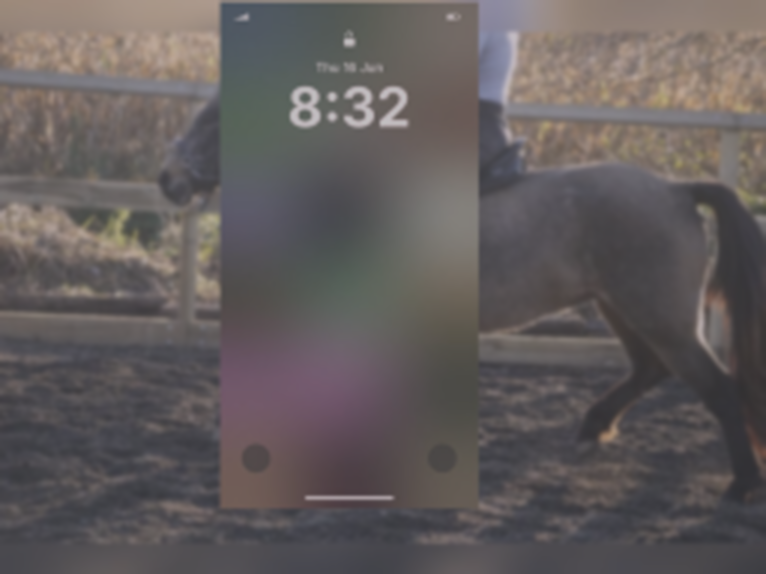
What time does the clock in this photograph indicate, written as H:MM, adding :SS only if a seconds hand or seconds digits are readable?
8:32
